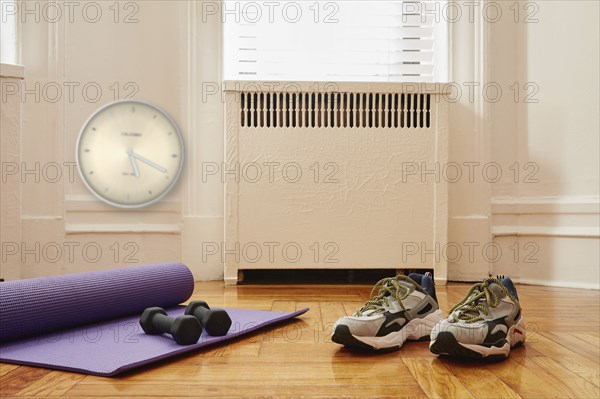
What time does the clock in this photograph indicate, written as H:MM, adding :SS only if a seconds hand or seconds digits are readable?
5:19
